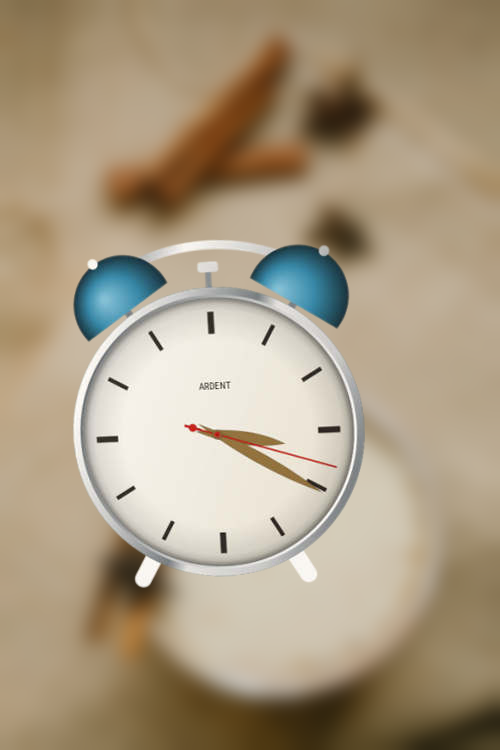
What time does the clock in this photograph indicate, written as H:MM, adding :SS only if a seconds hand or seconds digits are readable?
3:20:18
